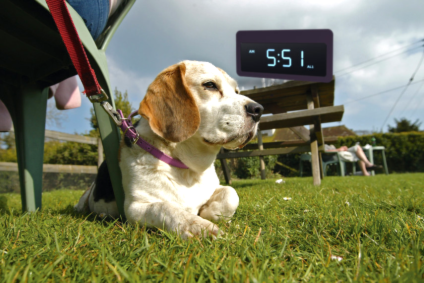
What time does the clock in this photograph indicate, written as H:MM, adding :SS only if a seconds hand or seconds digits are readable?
5:51
